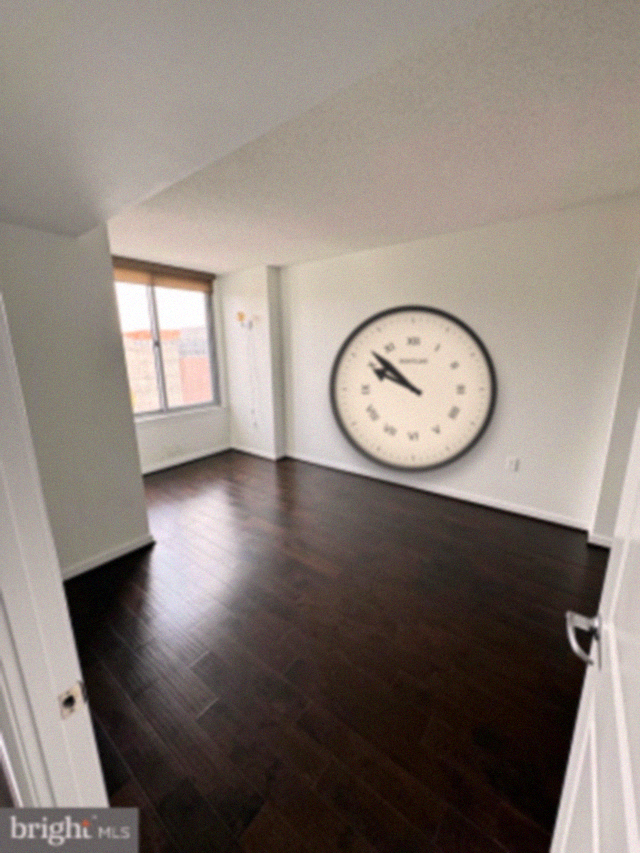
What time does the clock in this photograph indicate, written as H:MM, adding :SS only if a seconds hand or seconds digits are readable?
9:52
